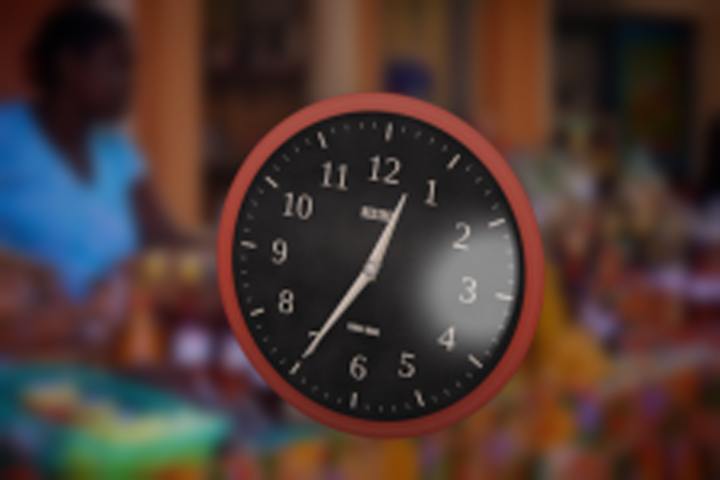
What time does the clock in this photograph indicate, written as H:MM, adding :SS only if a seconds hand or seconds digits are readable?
12:35
